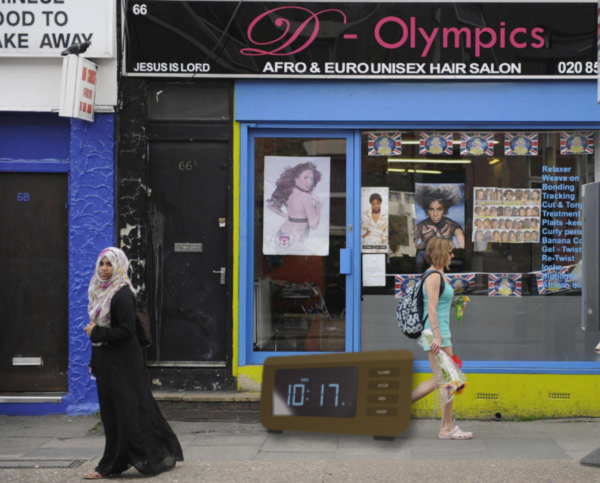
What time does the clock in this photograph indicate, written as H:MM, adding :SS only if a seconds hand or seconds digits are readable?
10:17
